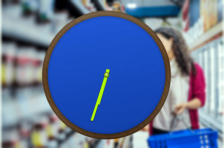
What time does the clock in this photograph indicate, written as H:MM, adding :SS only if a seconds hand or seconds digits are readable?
6:33
